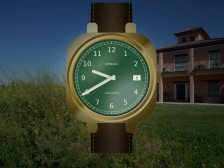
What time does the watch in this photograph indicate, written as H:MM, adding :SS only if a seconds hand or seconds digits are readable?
9:40
